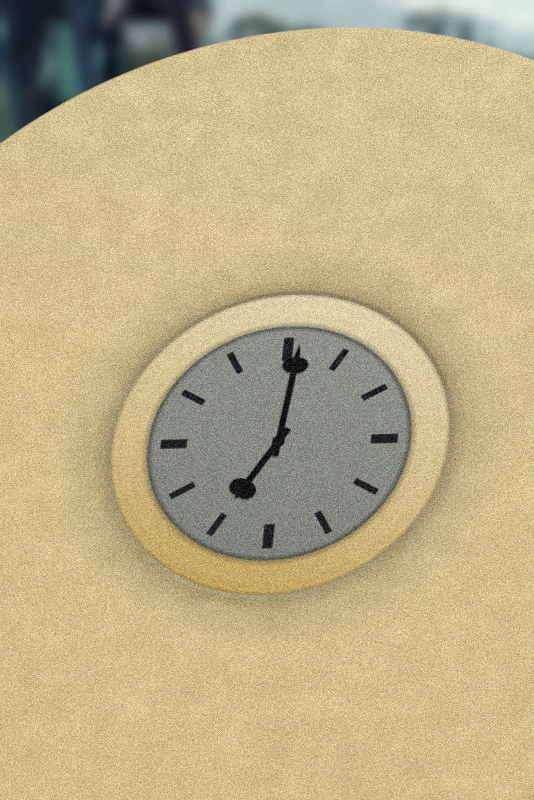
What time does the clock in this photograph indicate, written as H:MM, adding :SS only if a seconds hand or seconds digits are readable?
7:01
